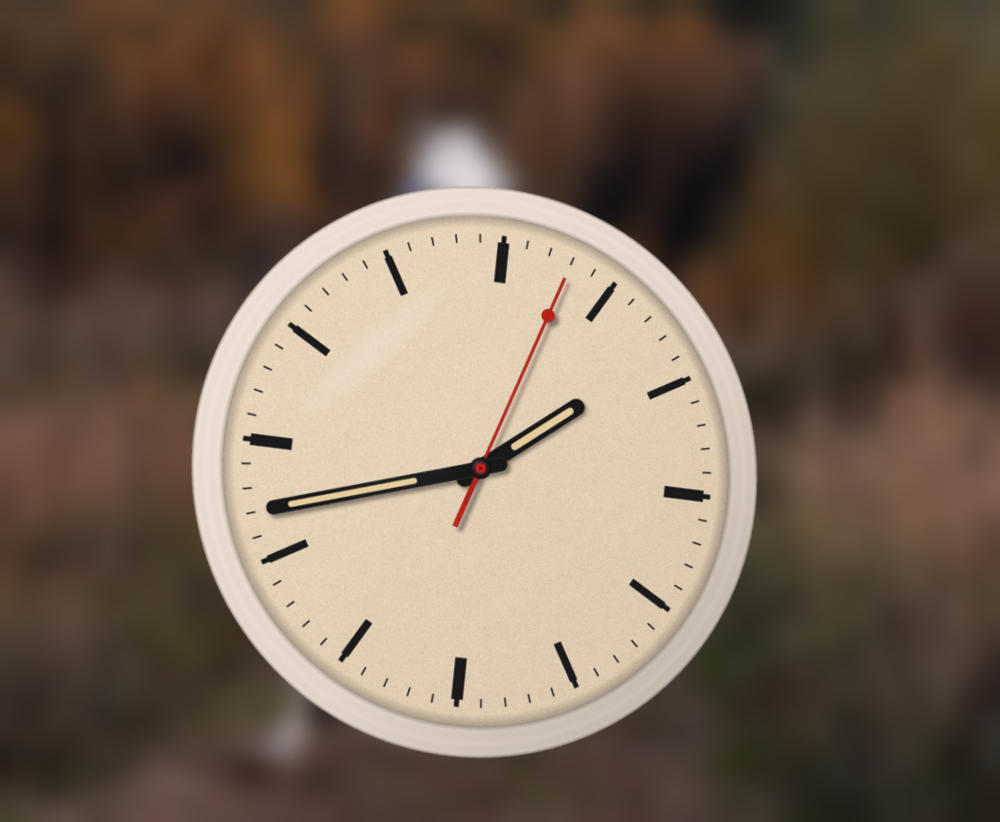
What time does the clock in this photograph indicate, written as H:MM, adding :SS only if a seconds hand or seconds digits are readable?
1:42:03
